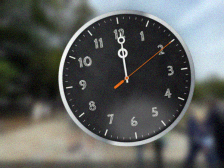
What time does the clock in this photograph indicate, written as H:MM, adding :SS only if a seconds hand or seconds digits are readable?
12:00:10
